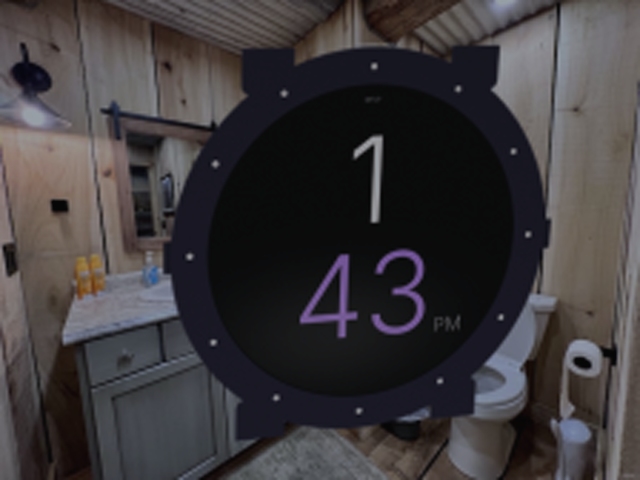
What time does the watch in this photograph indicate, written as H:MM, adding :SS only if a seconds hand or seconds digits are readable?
1:43
